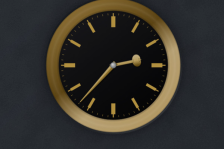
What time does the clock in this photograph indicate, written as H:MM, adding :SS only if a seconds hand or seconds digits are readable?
2:37
